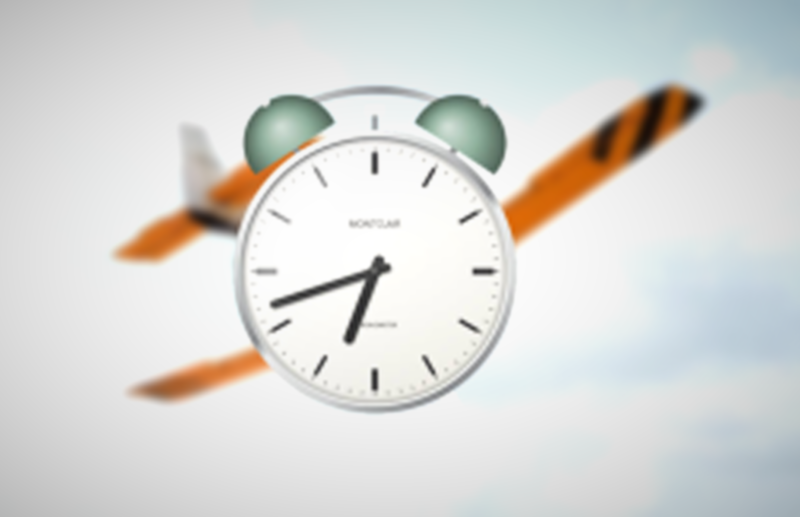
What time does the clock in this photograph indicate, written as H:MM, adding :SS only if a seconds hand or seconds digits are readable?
6:42
